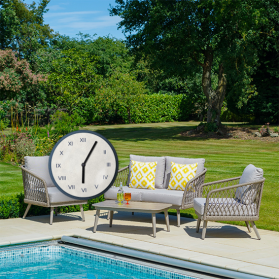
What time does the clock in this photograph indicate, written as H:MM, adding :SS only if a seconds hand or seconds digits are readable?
6:05
